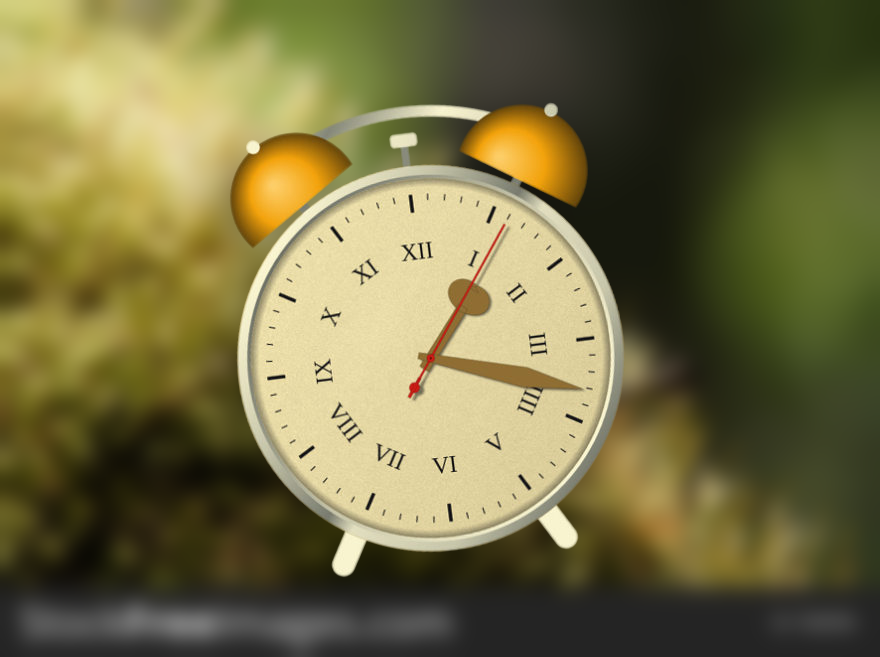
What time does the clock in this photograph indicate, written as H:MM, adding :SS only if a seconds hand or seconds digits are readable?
1:18:06
